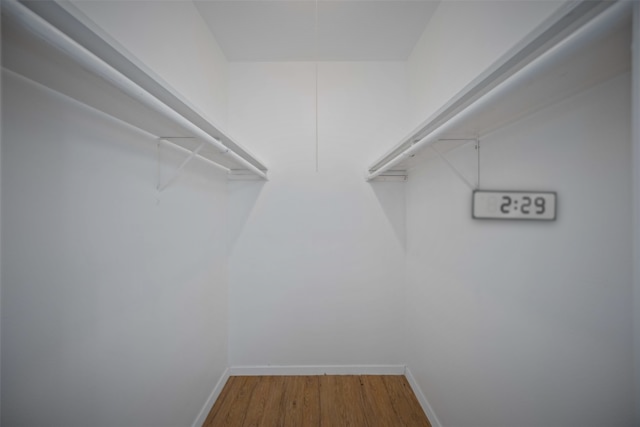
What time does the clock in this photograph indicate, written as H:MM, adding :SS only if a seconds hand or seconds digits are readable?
2:29
